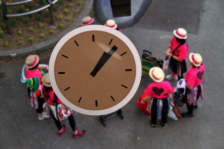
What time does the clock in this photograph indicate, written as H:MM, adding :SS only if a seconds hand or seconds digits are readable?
1:07
